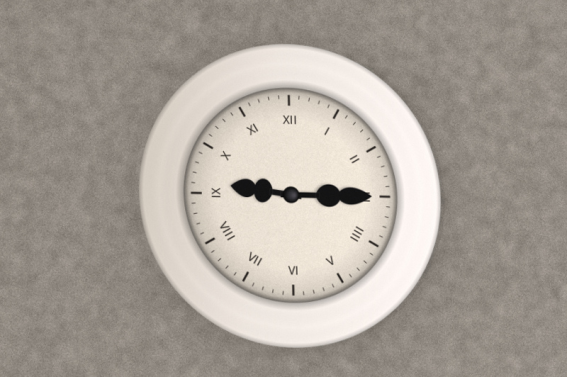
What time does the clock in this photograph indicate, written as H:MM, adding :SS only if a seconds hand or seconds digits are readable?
9:15
